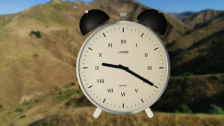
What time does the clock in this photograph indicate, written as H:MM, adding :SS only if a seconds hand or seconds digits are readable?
9:20
